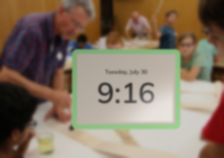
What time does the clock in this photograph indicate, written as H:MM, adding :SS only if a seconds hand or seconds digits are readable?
9:16
